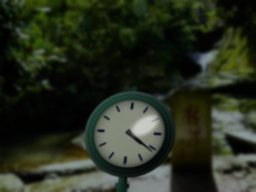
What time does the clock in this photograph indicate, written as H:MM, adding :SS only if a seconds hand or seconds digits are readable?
4:21
